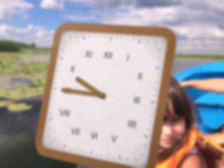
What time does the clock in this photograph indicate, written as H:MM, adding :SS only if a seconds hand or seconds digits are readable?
9:45
